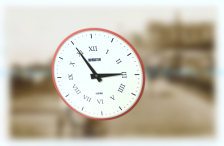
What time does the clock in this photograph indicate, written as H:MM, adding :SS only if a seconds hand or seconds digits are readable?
2:55
